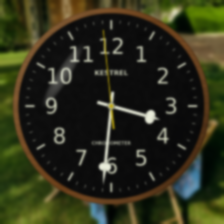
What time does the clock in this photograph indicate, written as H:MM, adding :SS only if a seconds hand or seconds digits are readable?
3:30:59
